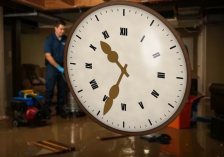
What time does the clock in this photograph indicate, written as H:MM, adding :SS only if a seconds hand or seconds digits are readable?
10:34
